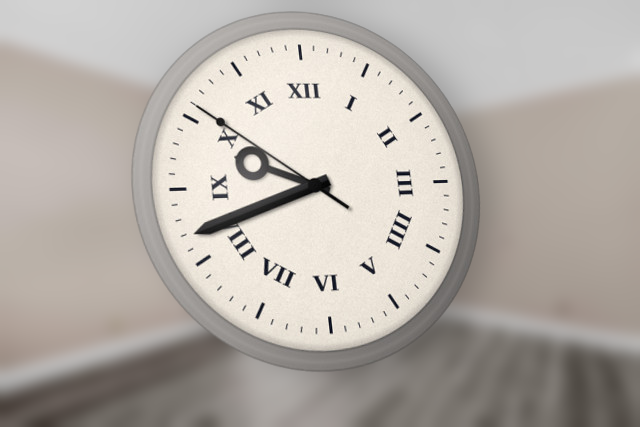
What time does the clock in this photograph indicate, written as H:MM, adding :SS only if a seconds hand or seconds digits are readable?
9:41:51
